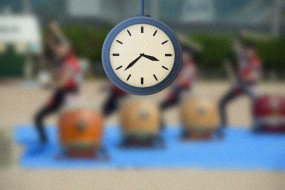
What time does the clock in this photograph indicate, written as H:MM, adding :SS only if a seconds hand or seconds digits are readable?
3:38
